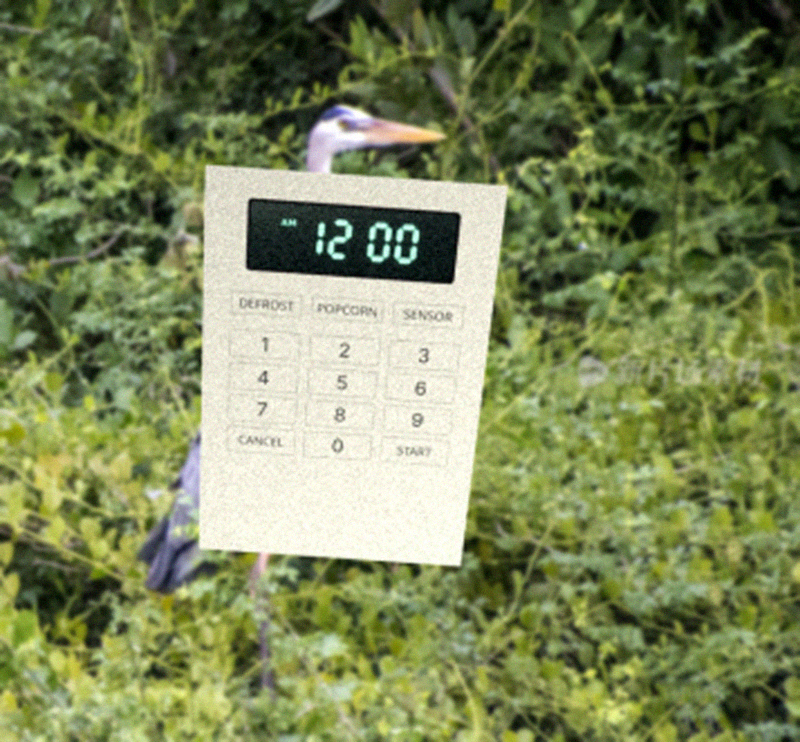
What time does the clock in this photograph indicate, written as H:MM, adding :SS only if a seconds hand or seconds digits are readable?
12:00
